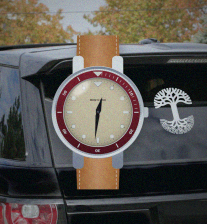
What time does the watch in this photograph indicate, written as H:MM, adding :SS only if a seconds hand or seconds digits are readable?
12:31
